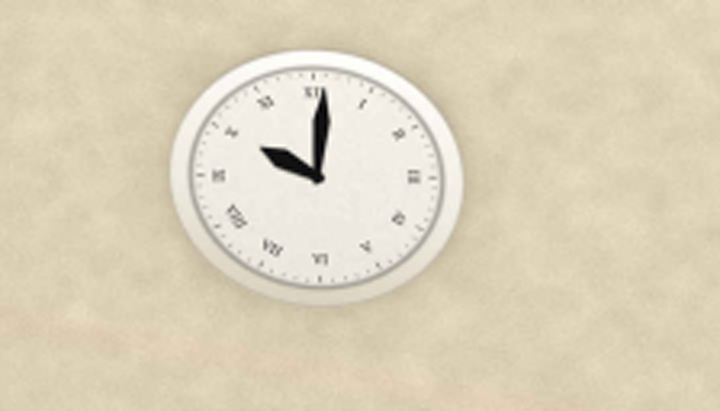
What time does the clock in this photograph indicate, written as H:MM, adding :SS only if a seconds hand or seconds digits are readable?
10:01
